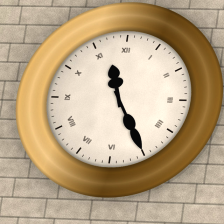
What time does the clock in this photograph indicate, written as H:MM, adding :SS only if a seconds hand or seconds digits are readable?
11:25
